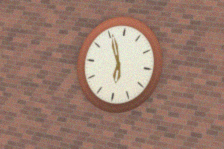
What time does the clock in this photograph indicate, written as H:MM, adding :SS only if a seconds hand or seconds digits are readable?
5:56
